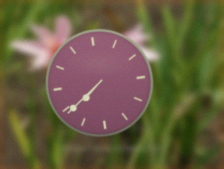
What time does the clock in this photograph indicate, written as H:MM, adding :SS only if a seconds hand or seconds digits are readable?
7:39
